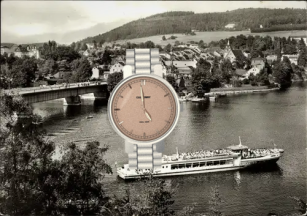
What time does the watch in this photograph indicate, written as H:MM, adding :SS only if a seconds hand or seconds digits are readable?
4:59
